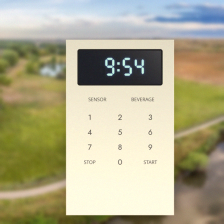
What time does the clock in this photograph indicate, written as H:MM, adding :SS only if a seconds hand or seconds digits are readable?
9:54
